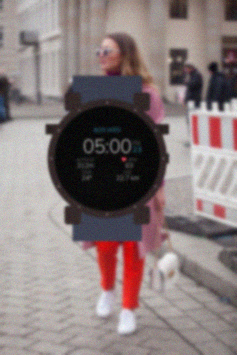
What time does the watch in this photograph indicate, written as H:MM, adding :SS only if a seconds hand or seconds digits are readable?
5:00
